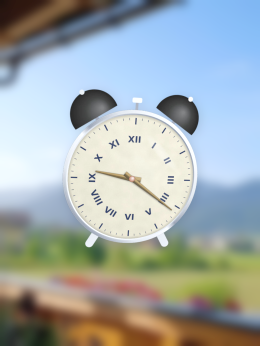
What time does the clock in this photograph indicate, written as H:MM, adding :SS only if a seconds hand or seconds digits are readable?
9:21
